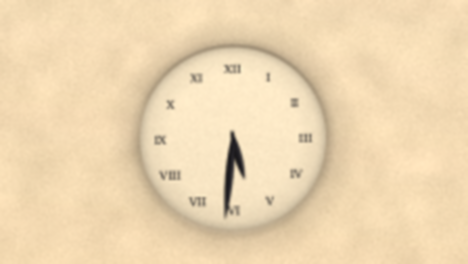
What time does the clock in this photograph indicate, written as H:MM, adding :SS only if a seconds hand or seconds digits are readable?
5:31
